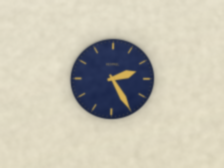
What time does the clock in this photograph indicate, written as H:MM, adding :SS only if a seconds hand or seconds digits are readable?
2:25
